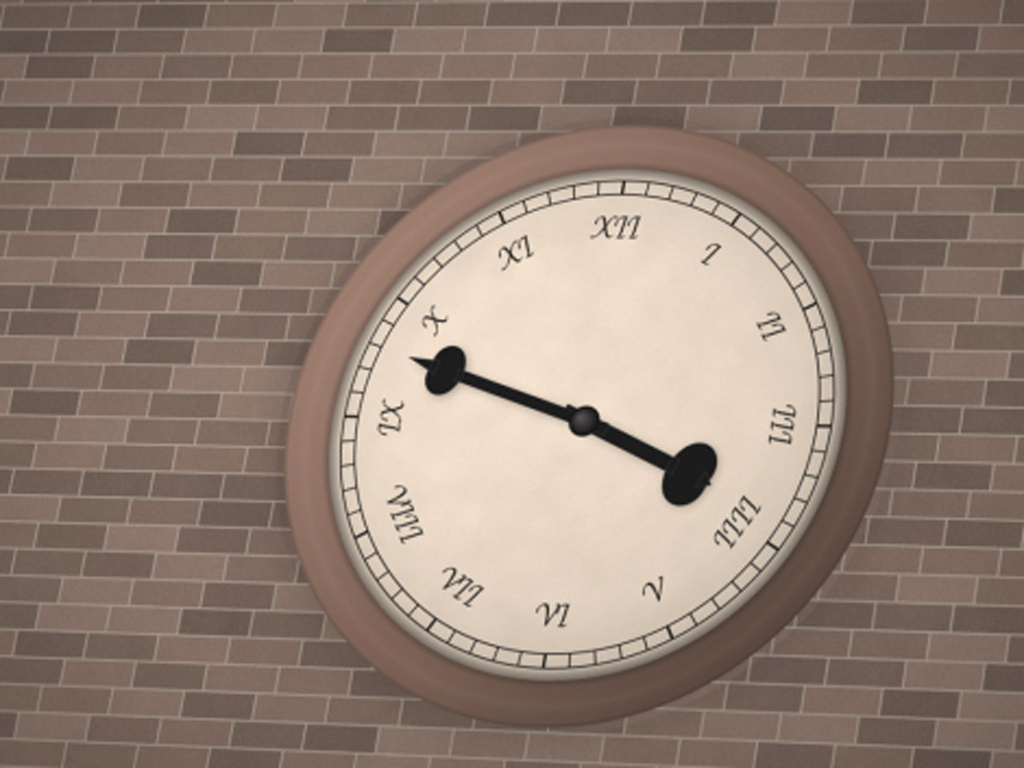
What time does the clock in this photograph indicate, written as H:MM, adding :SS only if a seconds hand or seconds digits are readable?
3:48
